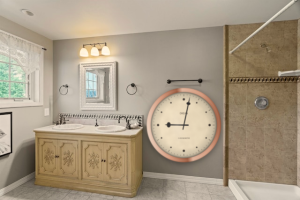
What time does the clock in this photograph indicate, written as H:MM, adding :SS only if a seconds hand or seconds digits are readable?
9:02
